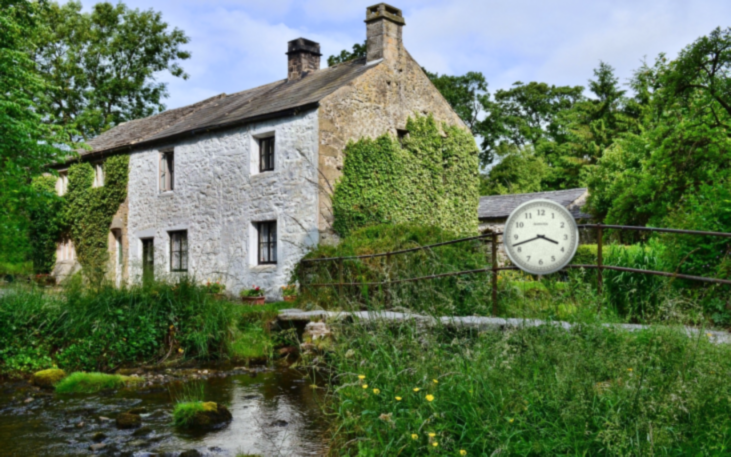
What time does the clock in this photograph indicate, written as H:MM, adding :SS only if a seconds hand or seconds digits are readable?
3:42
